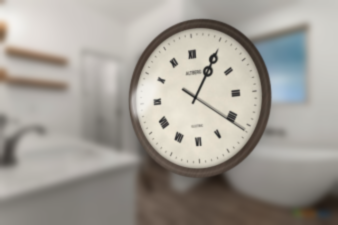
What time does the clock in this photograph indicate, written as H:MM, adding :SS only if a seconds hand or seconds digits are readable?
1:05:21
